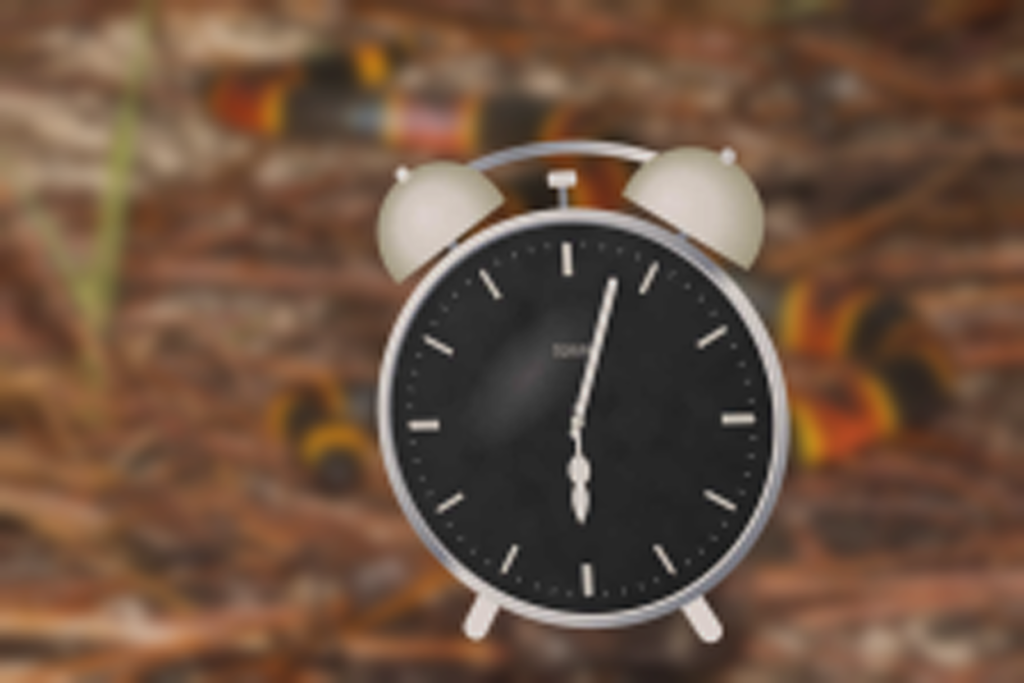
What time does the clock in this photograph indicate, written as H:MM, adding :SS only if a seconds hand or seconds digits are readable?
6:03
